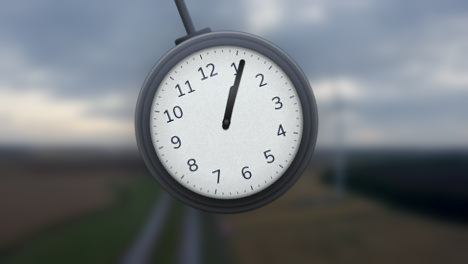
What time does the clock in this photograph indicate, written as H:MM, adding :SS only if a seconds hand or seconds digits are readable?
1:06
